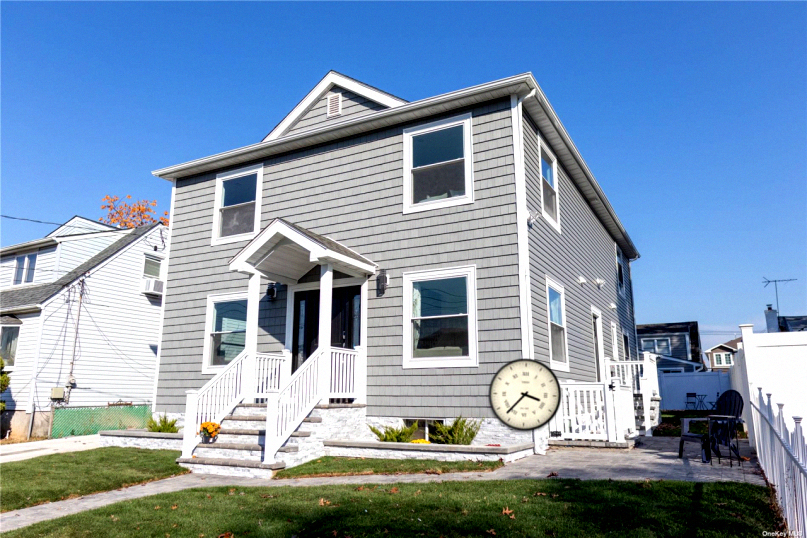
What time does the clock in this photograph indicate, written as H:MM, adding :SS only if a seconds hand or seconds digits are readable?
3:37
